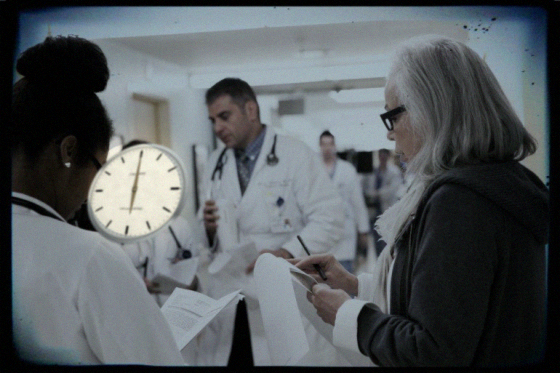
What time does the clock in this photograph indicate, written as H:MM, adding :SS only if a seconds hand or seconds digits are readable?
6:00
